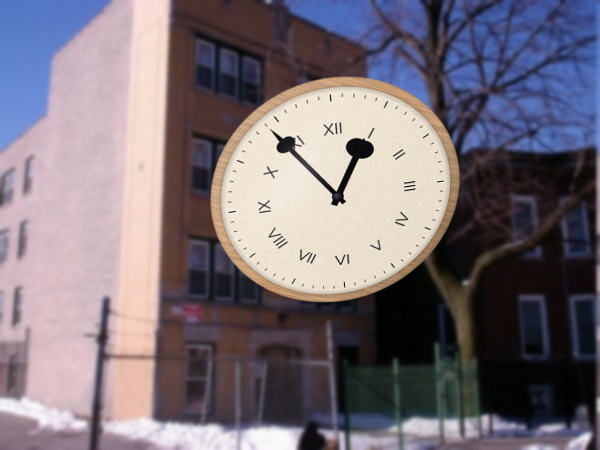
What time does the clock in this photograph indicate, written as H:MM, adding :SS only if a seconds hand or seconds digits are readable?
12:54
